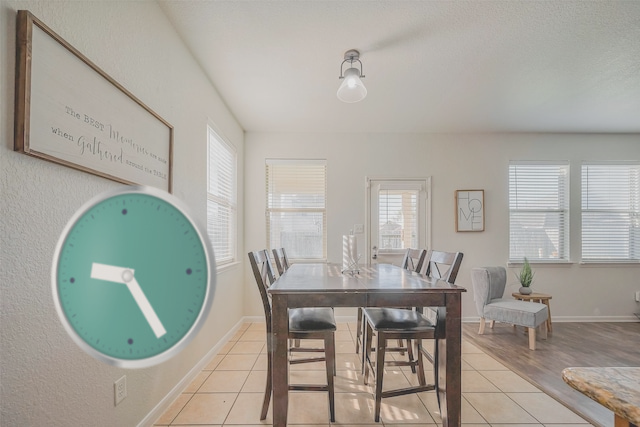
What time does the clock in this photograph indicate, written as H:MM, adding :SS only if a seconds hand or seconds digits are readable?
9:25
